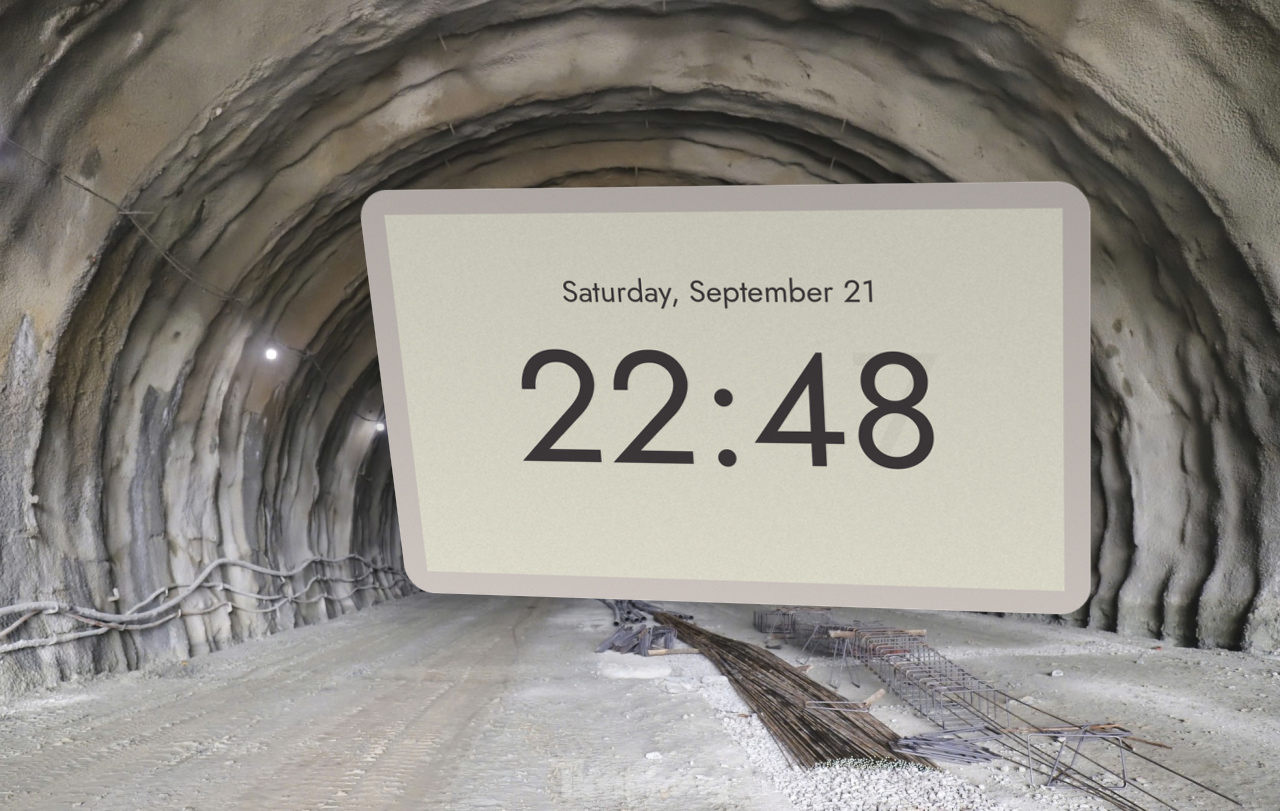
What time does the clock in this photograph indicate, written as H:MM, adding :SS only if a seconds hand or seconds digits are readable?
22:48
